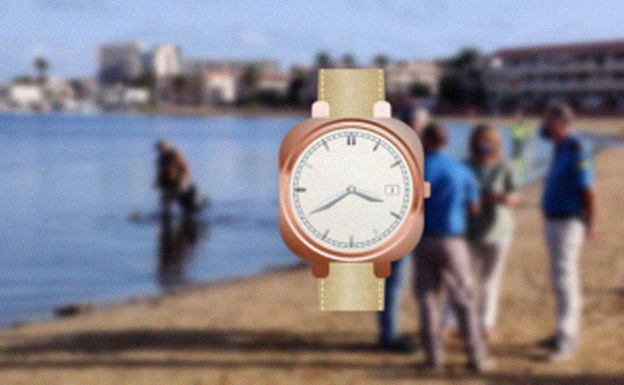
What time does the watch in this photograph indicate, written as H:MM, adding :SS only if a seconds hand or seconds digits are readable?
3:40
